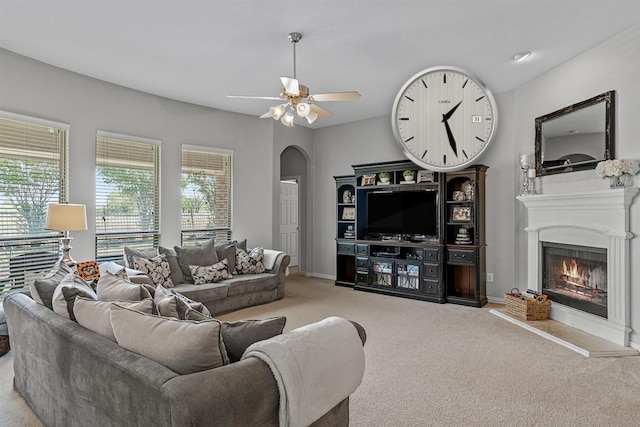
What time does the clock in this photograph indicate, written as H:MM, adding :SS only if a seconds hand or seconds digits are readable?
1:27
